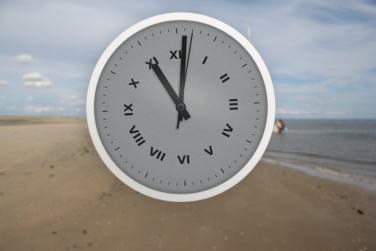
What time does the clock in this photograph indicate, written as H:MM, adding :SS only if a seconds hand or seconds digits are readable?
11:01:02
